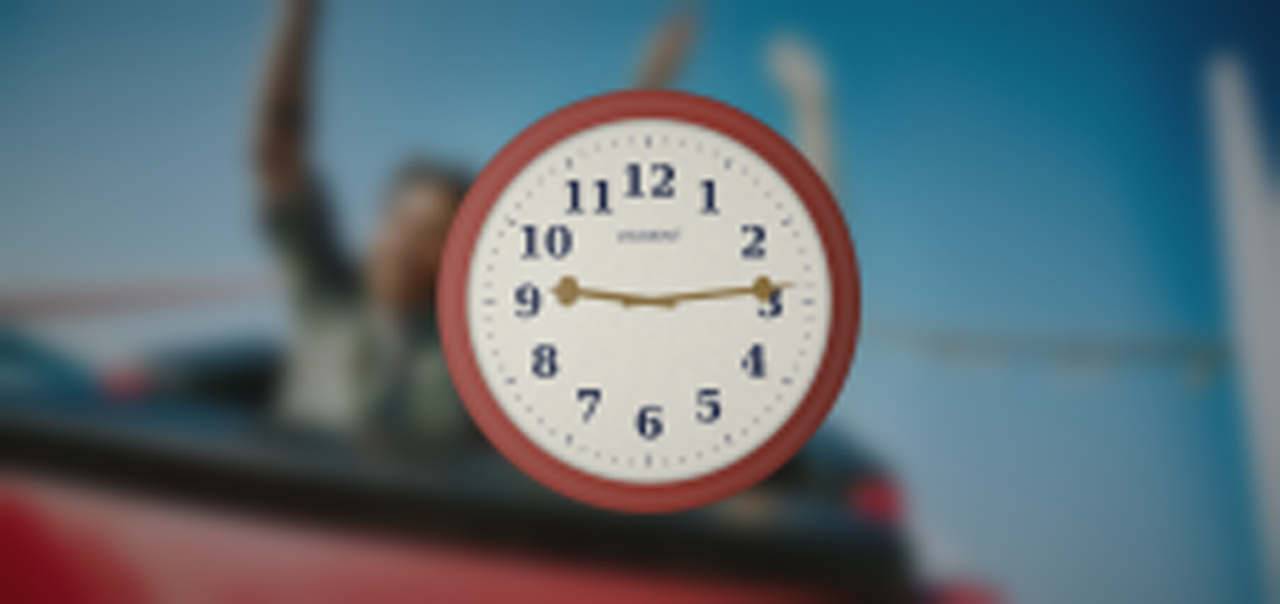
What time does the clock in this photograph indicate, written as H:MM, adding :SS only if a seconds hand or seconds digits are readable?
9:14
